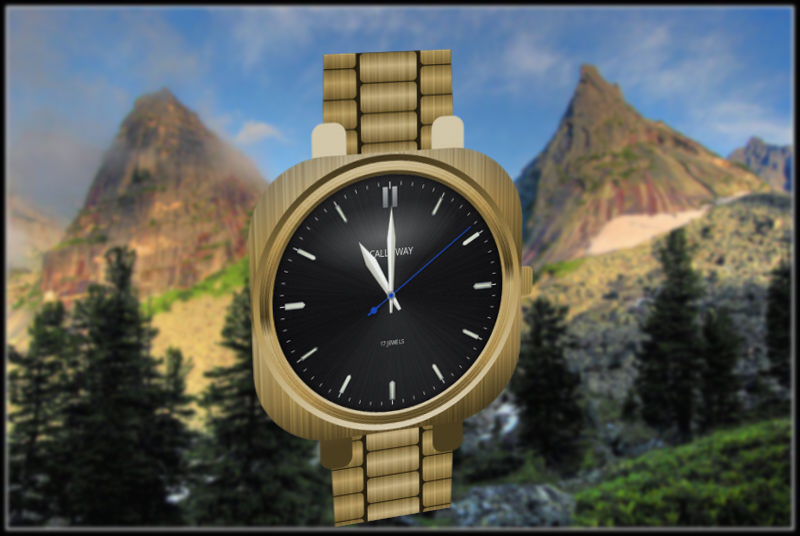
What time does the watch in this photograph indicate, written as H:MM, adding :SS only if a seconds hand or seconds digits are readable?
11:00:09
